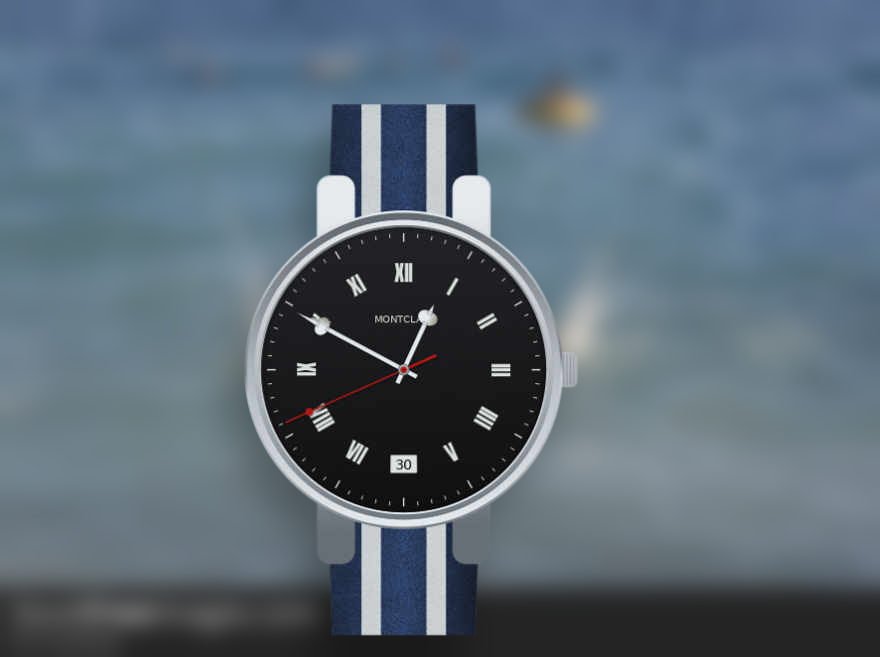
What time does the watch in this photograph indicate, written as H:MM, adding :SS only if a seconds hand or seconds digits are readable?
12:49:41
